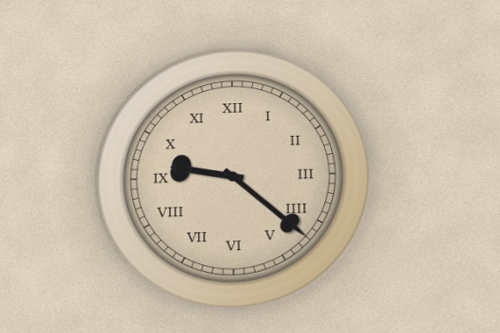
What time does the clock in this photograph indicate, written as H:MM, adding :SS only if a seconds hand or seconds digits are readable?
9:22
